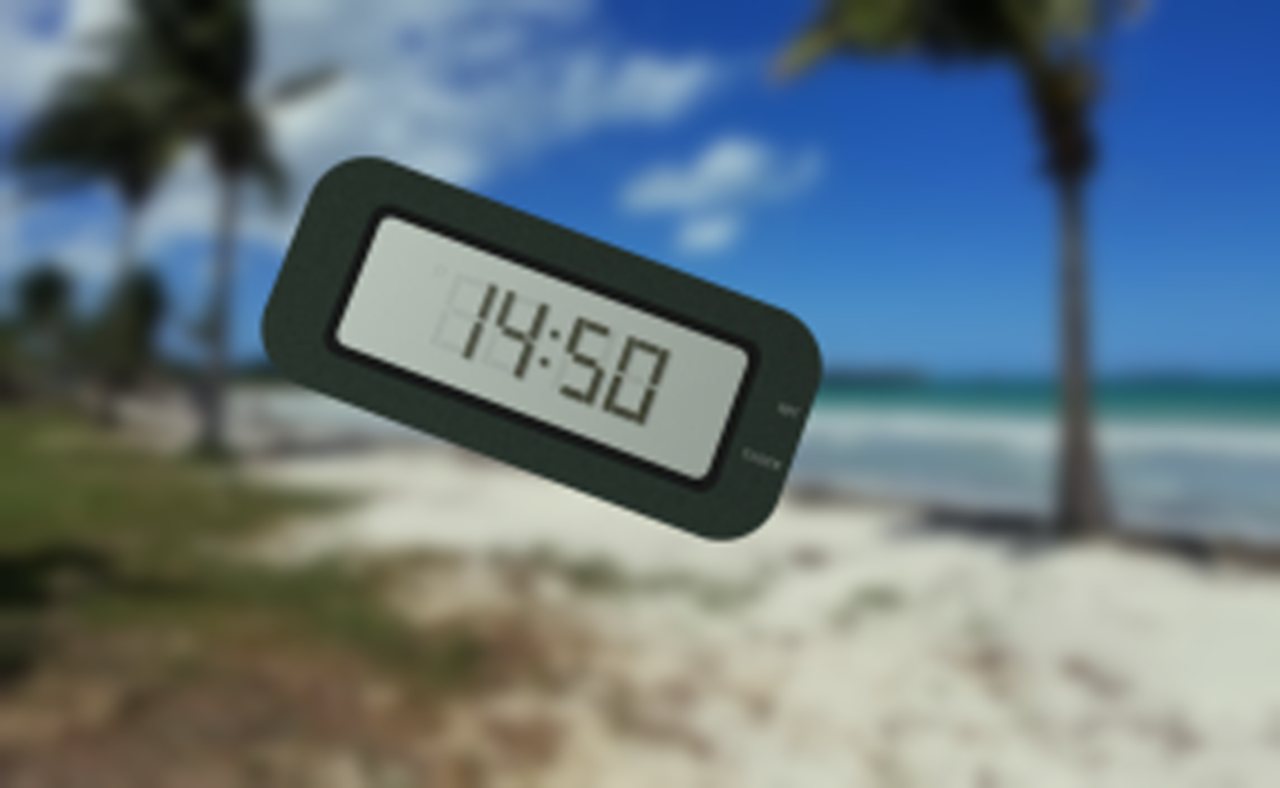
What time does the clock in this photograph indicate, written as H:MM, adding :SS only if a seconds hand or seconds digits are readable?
14:50
